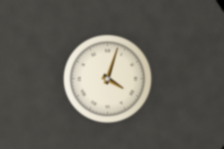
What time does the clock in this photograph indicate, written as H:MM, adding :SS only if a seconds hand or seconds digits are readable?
4:03
